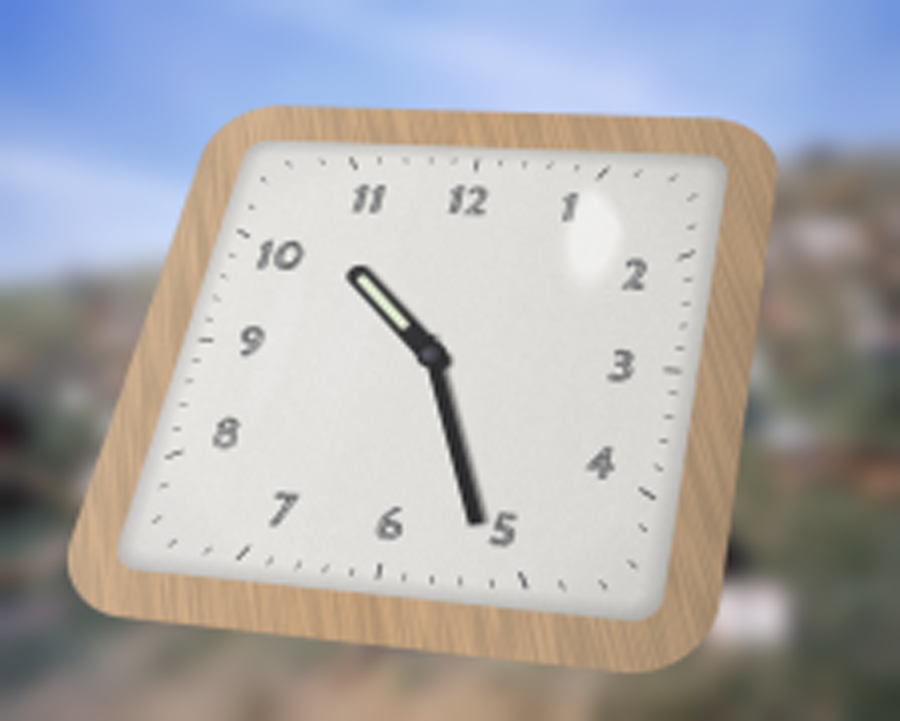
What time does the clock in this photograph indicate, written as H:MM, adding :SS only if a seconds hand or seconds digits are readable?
10:26
